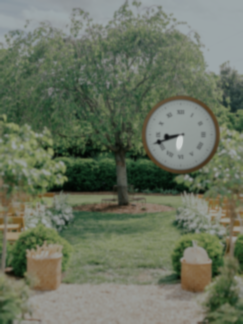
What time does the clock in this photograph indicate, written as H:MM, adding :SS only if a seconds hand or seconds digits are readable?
8:42
